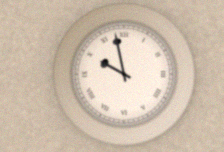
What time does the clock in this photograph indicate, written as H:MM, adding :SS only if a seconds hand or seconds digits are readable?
9:58
